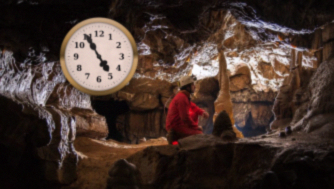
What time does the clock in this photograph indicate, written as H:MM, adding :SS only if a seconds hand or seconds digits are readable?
4:55
